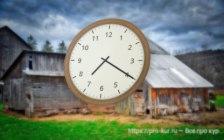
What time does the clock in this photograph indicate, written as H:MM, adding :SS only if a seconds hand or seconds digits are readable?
7:20
